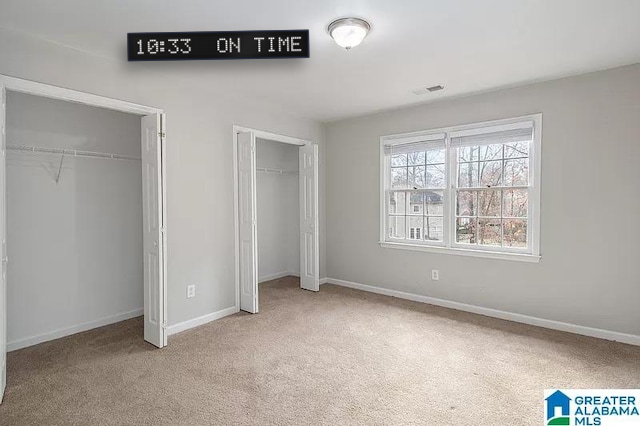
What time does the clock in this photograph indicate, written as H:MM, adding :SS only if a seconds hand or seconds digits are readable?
10:33
